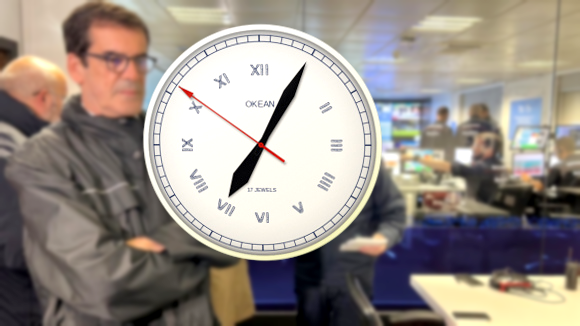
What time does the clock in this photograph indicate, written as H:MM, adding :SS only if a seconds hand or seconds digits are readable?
7:04:51
